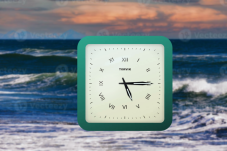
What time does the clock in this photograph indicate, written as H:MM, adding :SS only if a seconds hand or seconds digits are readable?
5:15
